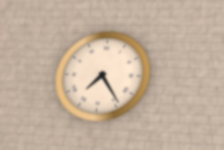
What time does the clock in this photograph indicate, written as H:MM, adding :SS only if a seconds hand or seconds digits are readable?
7:24
